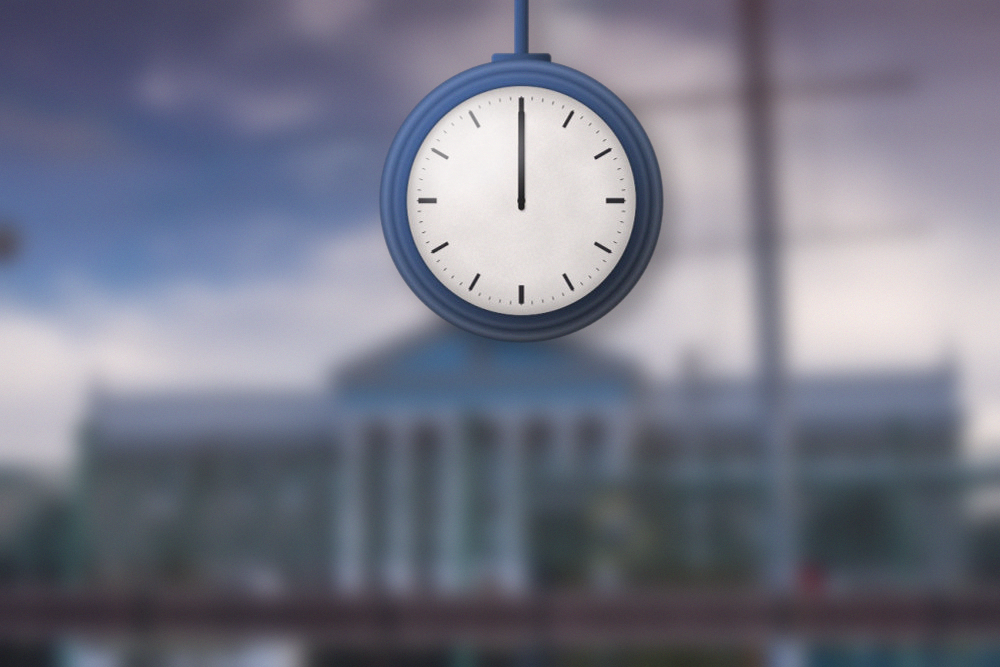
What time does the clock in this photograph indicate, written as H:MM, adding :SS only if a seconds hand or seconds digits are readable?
12:00
